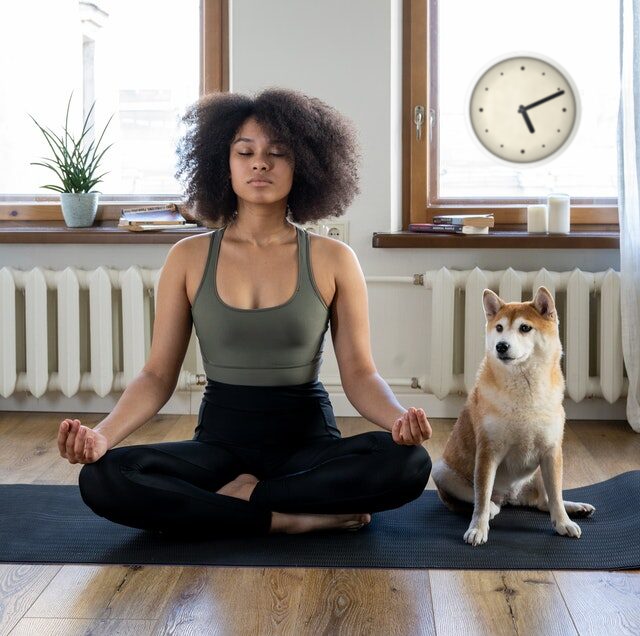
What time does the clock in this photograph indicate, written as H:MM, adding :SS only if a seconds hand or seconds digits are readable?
5:11
